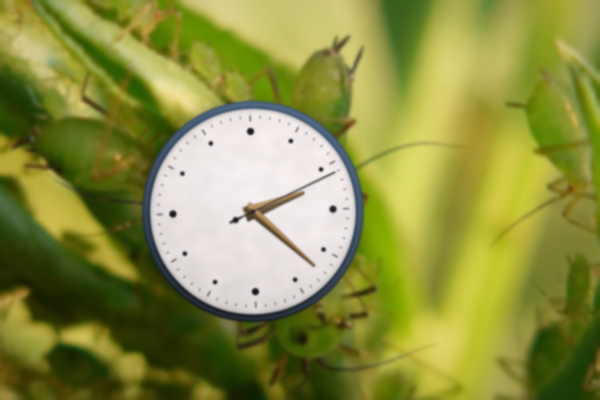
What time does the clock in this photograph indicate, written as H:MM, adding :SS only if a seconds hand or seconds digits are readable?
2:22:11
